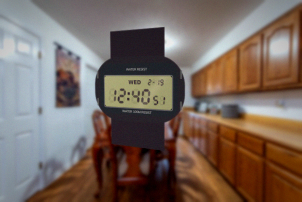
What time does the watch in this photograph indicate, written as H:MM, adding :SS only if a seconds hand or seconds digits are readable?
12:40:51
